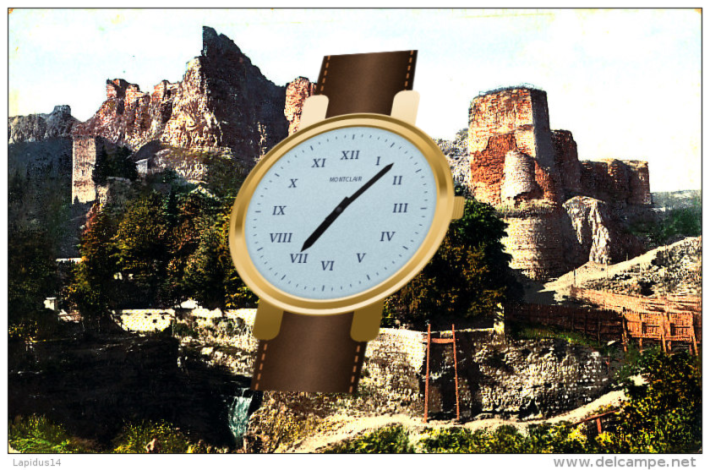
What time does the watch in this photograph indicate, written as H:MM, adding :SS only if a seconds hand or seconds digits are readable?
7:07
